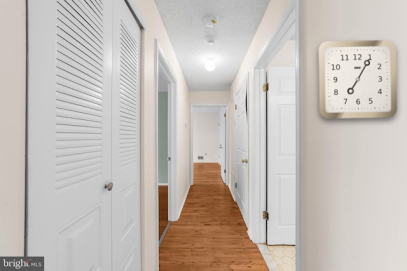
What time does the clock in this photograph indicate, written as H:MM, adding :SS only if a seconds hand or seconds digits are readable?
7:05
